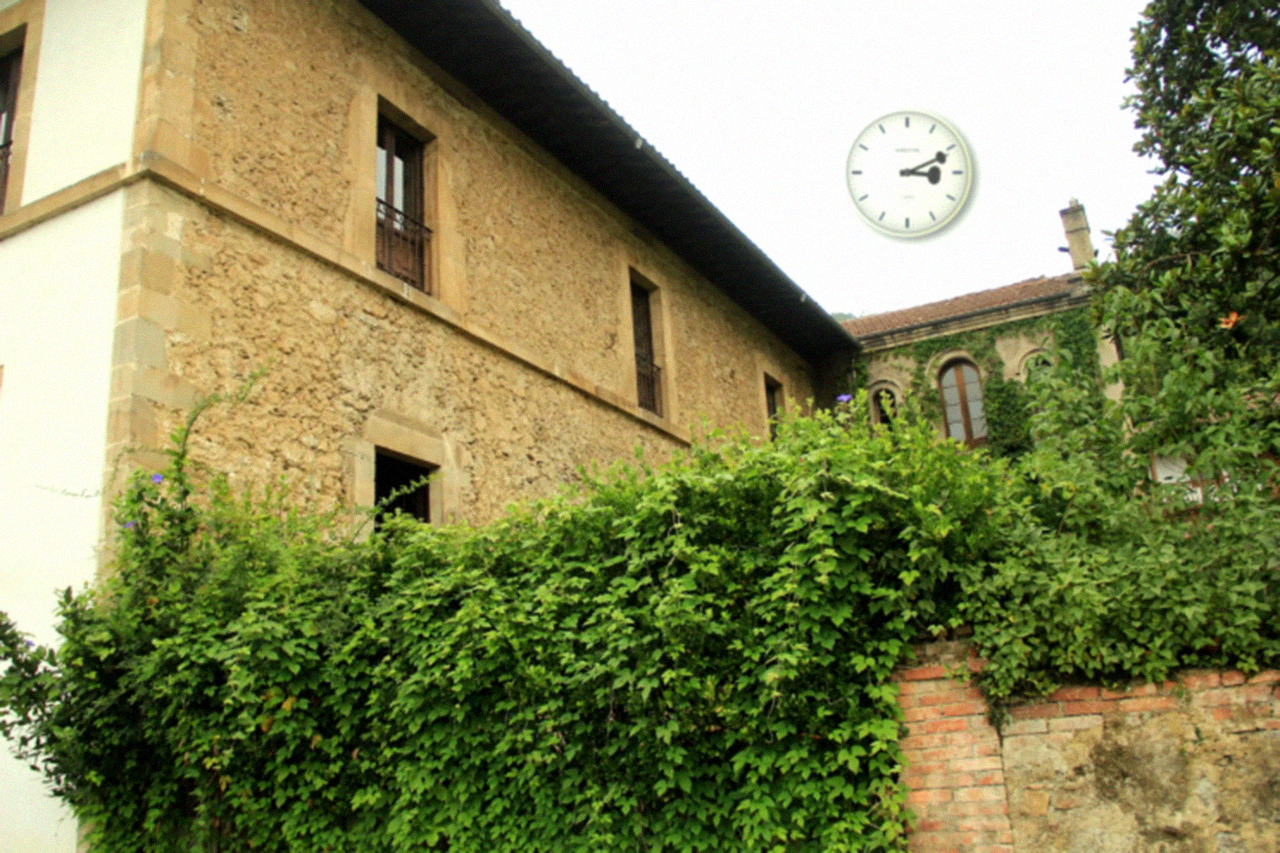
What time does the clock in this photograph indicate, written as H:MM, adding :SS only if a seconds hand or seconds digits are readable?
3:11
